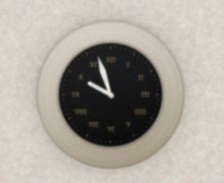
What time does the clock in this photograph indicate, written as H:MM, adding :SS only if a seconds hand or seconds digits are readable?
9:57
